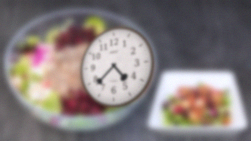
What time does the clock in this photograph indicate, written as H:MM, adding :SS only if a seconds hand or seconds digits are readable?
4:38
